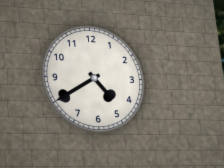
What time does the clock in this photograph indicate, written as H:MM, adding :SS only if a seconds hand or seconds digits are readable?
4:40
